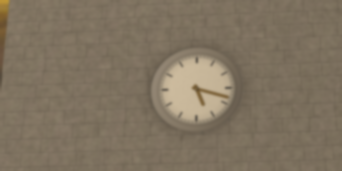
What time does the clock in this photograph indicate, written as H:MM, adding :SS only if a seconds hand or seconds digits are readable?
5:18
